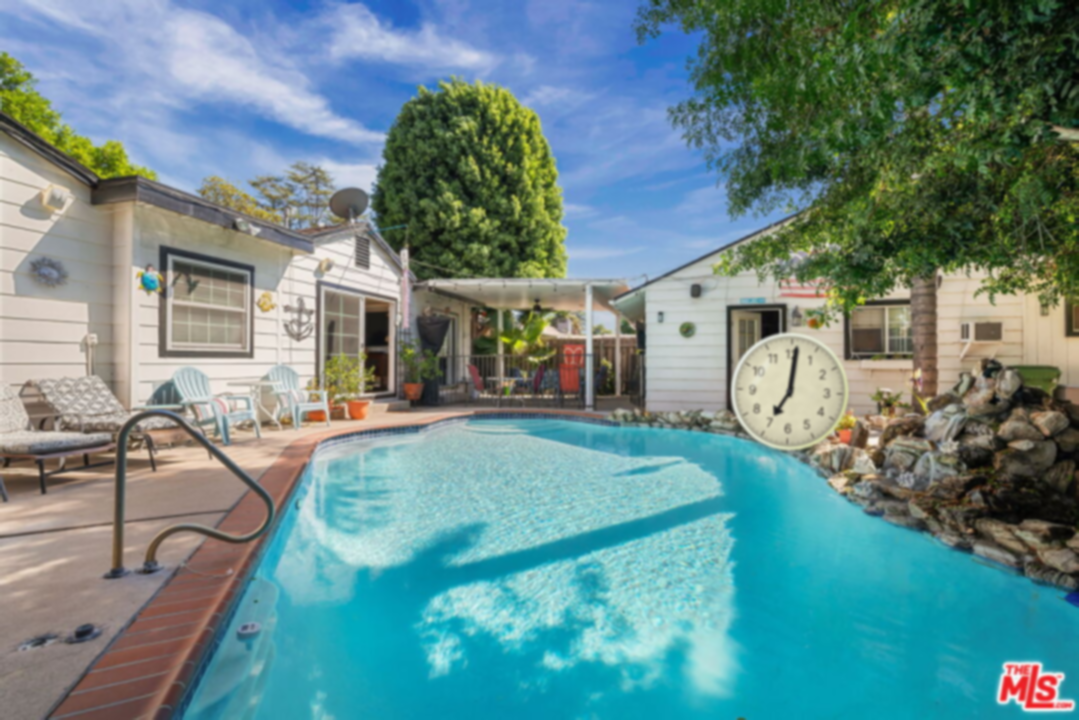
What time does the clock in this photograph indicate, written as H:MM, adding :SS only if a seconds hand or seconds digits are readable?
7:01
